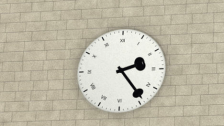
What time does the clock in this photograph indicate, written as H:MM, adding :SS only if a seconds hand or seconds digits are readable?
2:24
